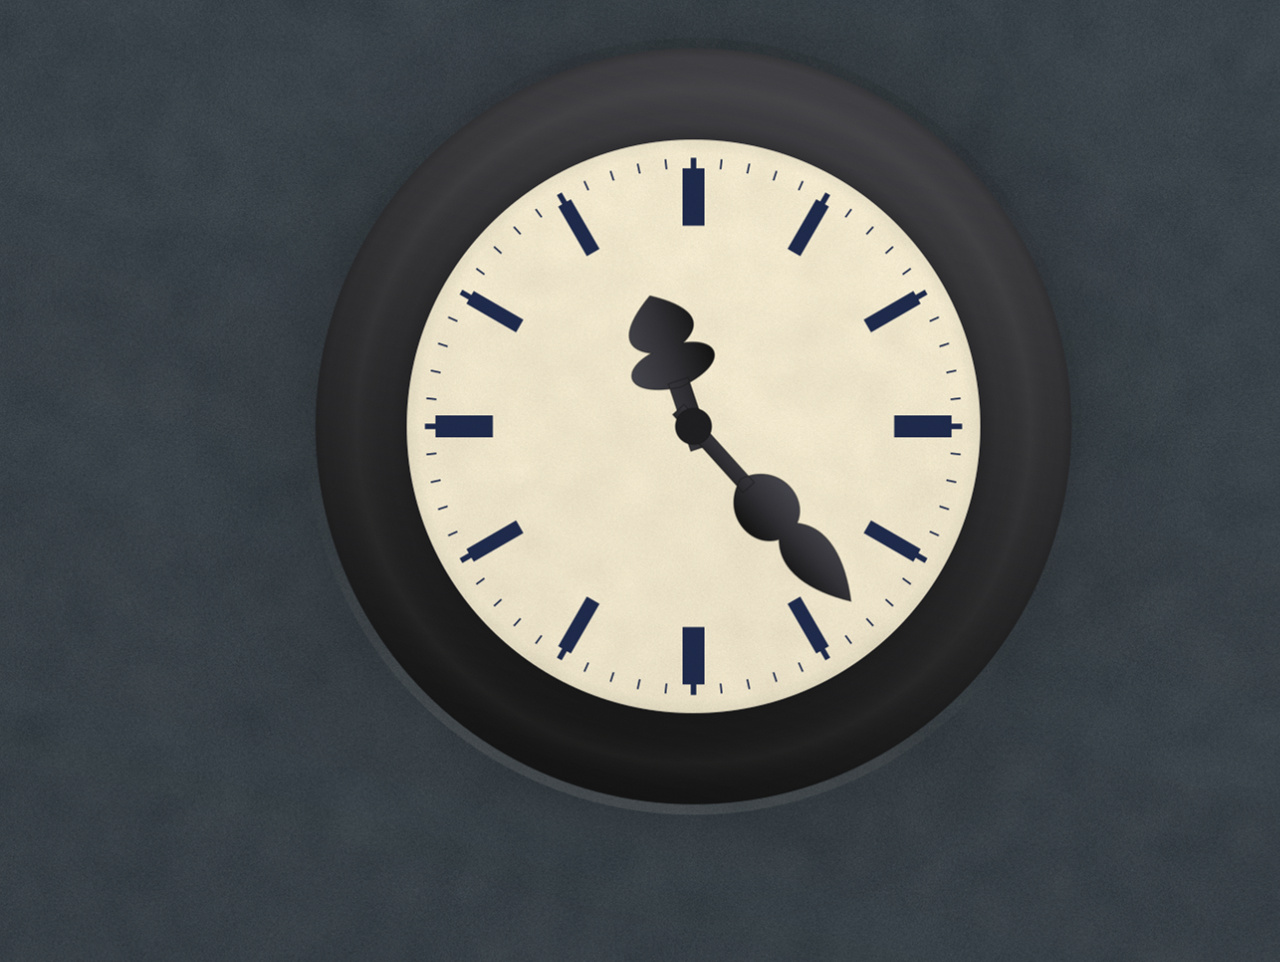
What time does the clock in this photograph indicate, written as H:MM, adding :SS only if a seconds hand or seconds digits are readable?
11:23
